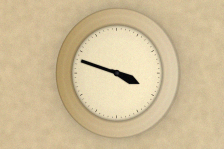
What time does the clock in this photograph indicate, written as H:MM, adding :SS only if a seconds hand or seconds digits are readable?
3:48
